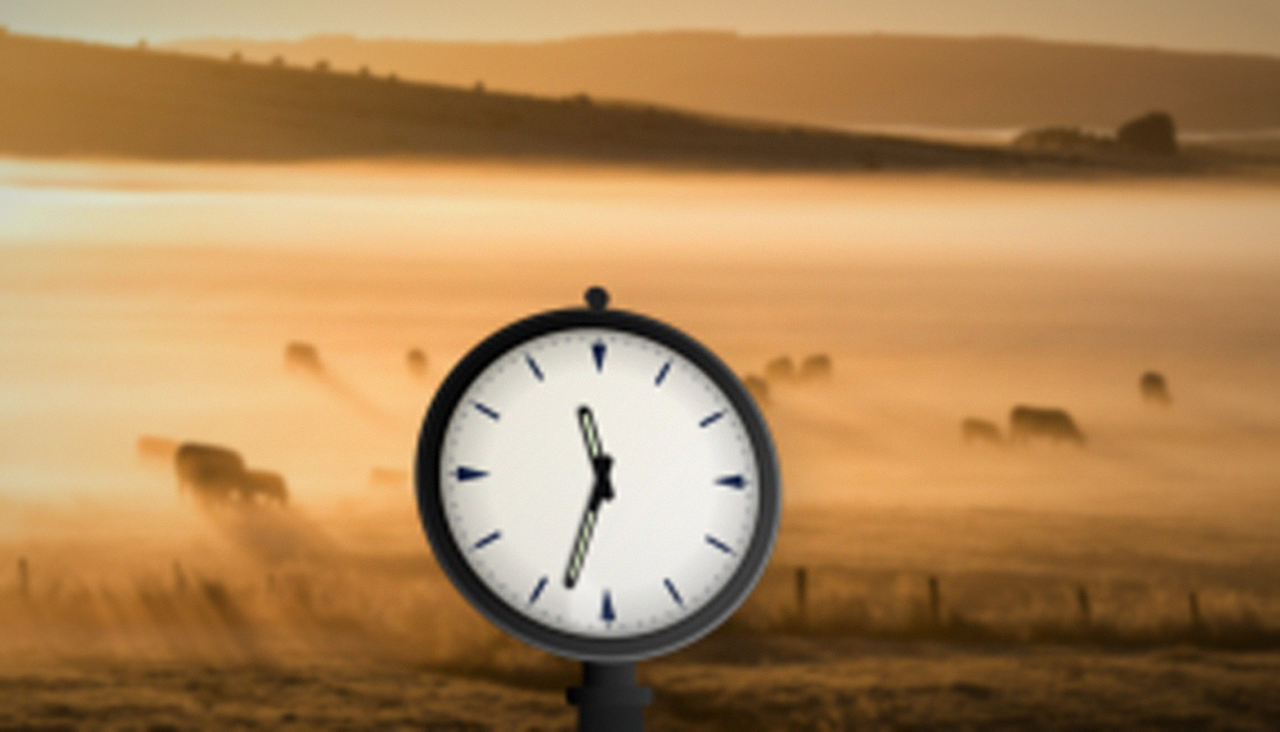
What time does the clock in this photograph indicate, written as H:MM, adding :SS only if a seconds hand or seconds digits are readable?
11:33
